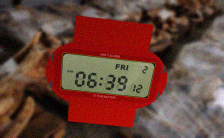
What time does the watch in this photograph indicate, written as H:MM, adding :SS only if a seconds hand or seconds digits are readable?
6:39:12
